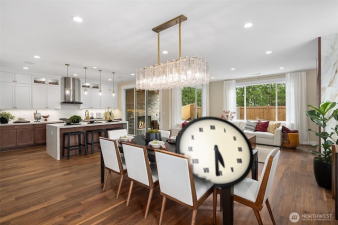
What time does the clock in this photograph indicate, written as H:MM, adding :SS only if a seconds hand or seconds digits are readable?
5:31
